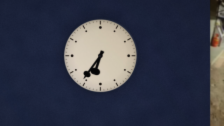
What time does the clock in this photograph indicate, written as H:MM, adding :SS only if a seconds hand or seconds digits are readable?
6:36
